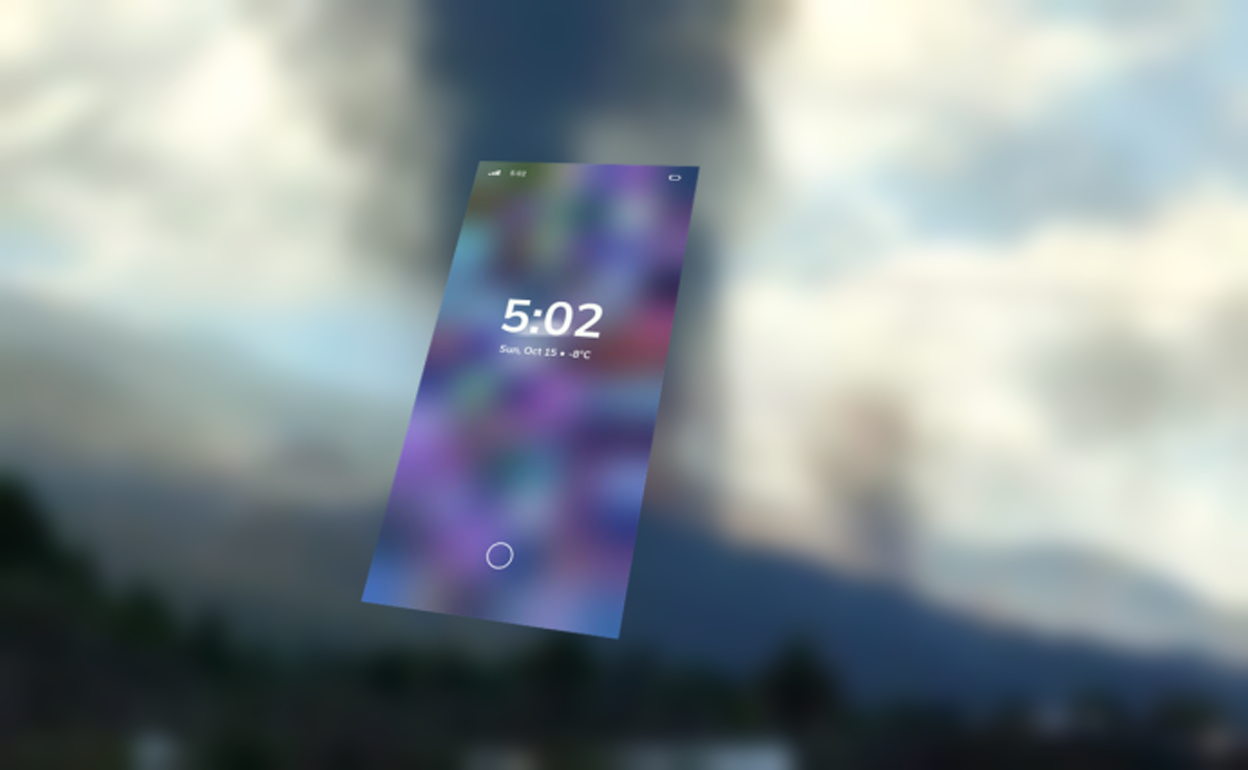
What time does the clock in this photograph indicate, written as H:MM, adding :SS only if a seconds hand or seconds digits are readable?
5:02
